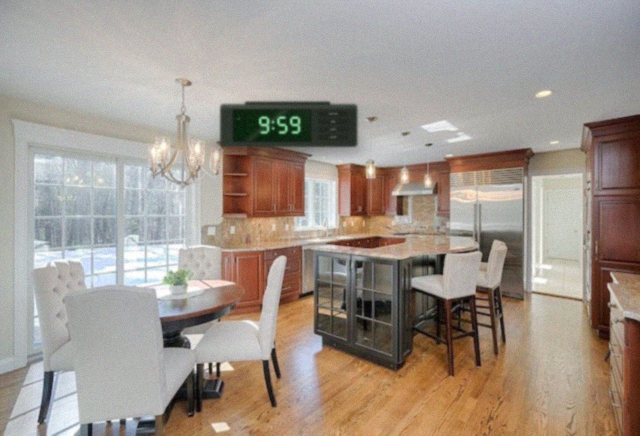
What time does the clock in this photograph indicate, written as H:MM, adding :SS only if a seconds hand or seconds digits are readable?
9:59
